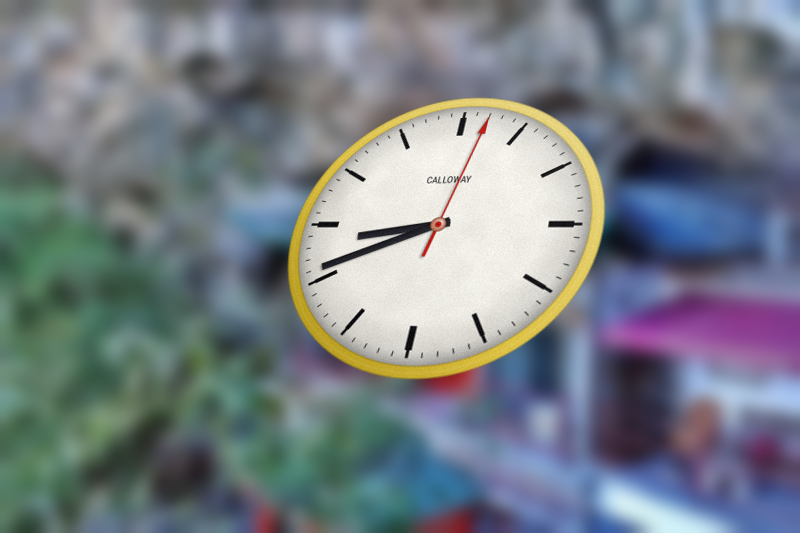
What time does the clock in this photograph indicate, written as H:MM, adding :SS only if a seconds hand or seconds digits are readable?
8:41:02
